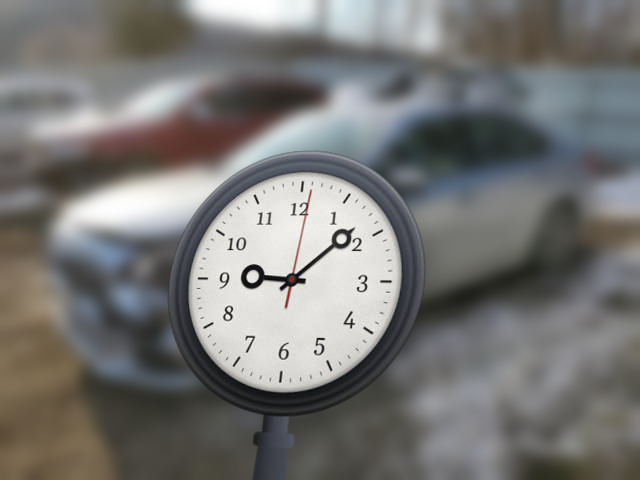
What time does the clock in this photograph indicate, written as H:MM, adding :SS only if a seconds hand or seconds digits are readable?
9:08:01
